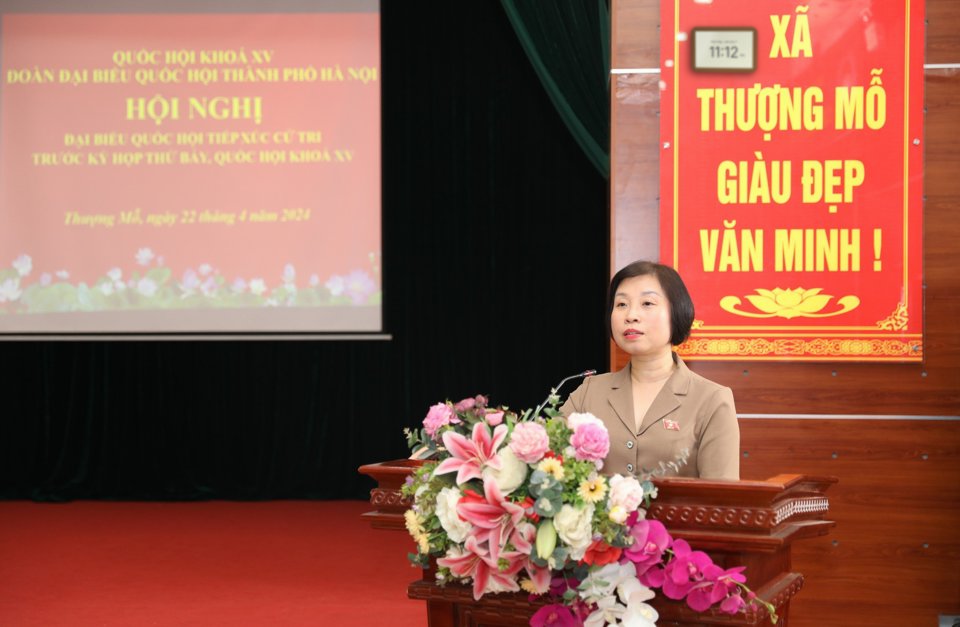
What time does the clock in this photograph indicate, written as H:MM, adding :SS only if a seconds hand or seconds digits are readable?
11:12
